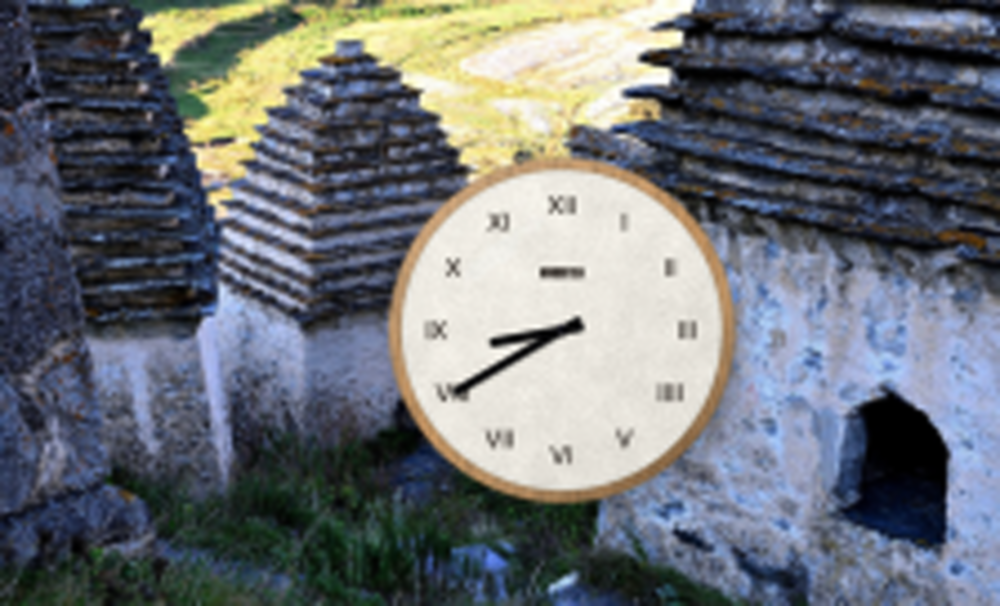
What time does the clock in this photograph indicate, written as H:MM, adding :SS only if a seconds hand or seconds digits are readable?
8:40
